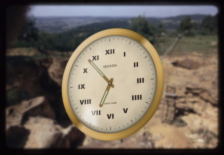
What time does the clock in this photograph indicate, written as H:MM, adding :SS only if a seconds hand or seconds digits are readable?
6:53
